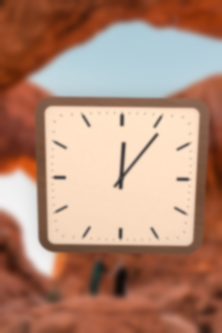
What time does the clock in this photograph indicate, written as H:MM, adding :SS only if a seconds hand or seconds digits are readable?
12:06
